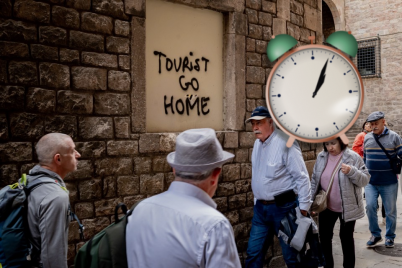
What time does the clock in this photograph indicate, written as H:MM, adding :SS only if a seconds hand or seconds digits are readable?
1:04
